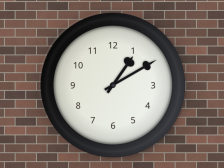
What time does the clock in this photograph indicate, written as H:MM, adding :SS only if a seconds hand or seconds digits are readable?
1:10
